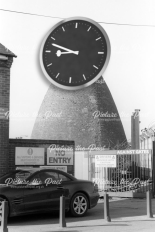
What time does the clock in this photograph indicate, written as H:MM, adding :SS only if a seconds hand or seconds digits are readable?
8:48
